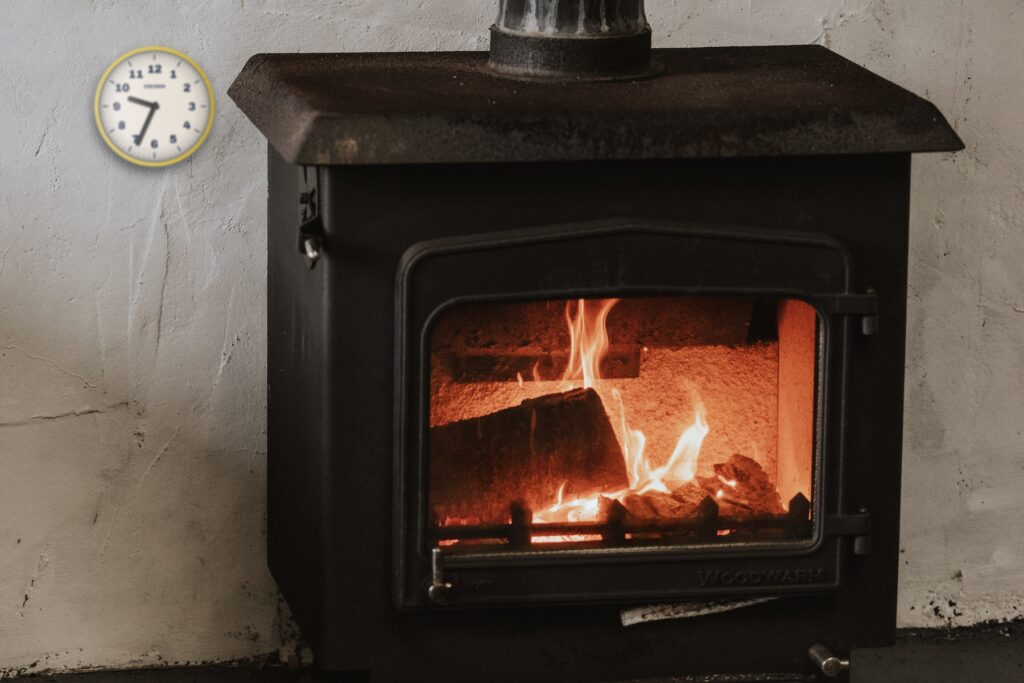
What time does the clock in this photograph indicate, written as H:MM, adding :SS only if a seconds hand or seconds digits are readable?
9:34
